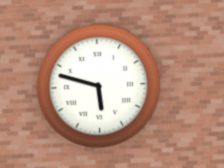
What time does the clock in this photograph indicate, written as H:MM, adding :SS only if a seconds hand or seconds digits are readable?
5:48
